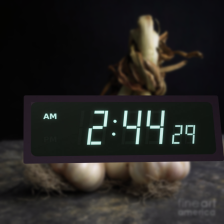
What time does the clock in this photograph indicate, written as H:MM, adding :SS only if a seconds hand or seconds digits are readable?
2:44:29
